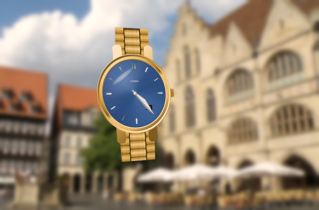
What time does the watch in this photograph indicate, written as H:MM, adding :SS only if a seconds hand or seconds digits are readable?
4:23
